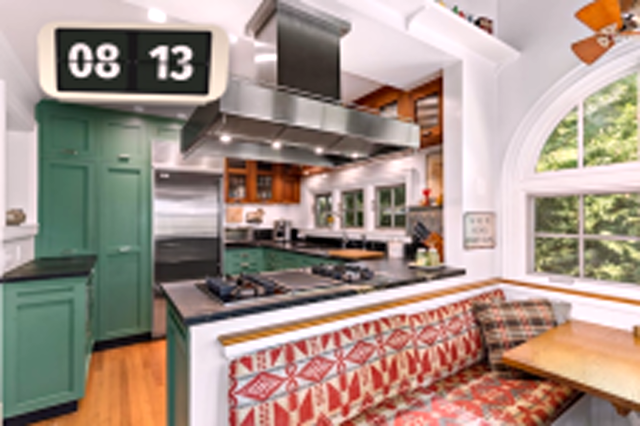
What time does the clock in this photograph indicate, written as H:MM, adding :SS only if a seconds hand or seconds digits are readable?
8:13
